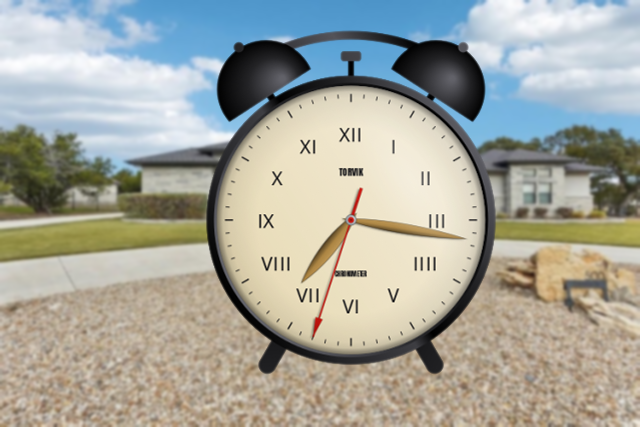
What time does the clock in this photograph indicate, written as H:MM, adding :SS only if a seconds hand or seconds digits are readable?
7:16:33
